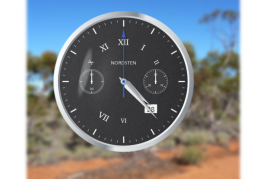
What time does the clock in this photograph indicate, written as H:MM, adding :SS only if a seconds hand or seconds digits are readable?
4:23
